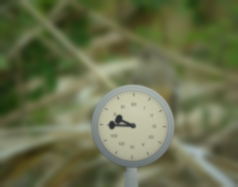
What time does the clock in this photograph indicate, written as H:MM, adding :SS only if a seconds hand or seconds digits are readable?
9:45
